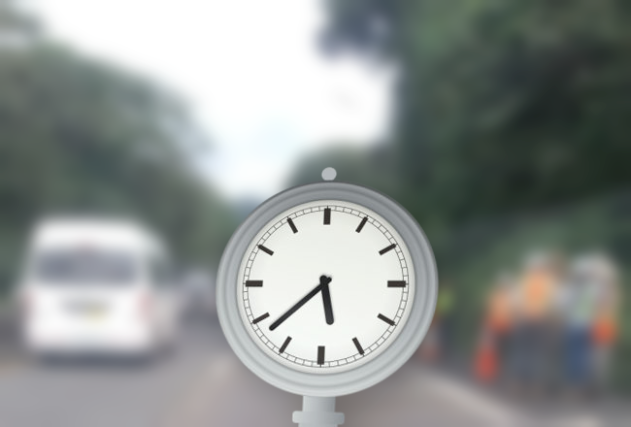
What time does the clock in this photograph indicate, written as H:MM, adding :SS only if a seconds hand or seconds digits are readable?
5:38
